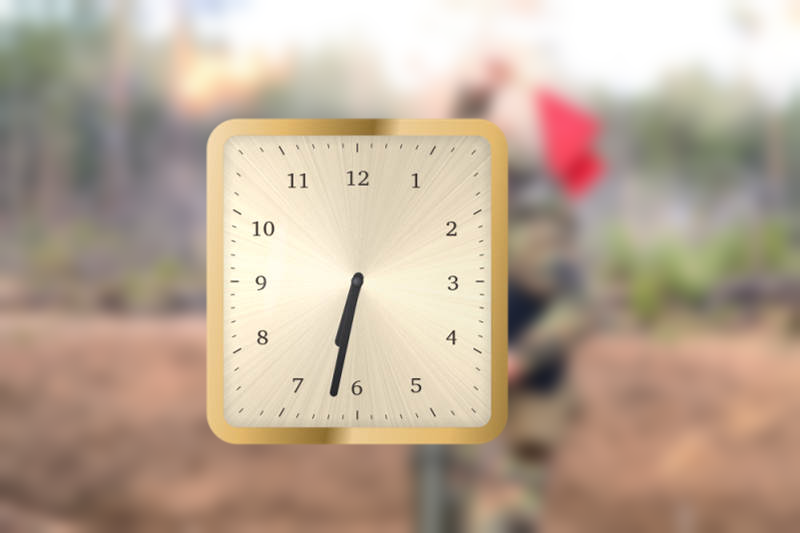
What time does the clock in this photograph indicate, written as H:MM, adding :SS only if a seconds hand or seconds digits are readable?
6:32
